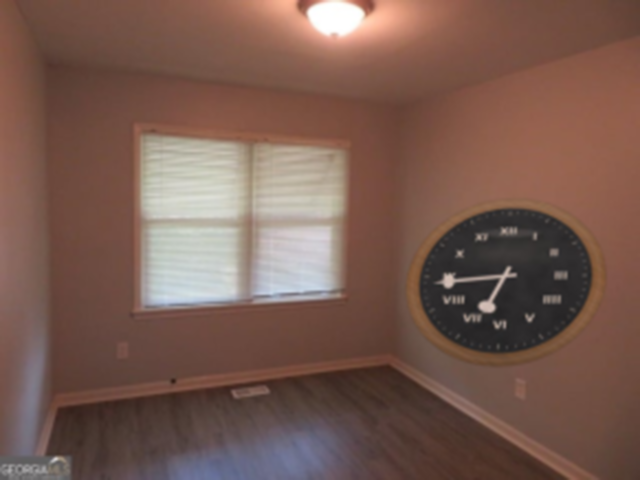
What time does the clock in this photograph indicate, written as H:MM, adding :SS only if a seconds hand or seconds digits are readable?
6:44
